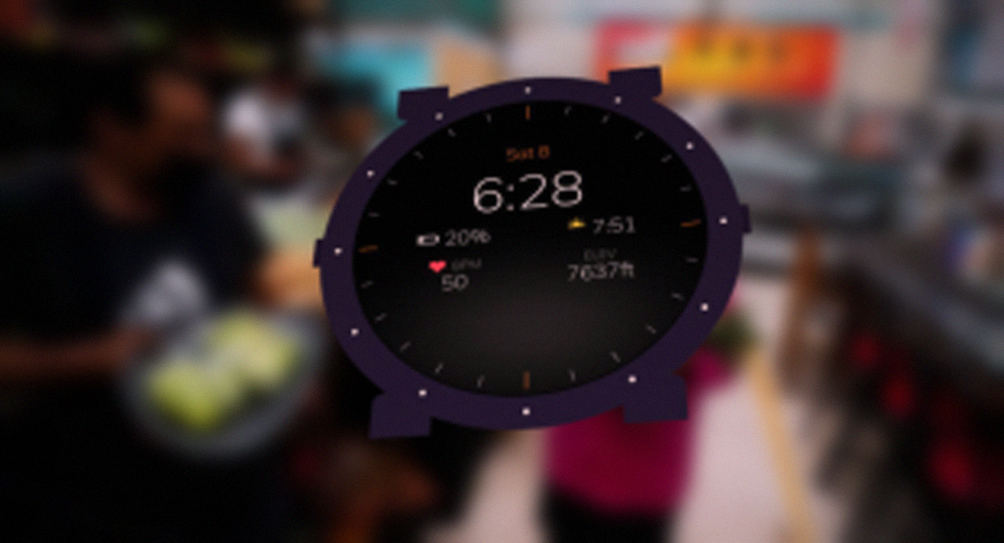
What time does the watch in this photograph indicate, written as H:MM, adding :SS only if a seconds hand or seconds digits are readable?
6:28
